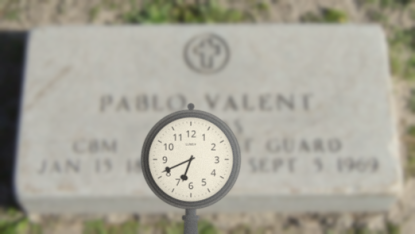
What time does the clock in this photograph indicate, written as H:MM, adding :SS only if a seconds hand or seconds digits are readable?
6:41
